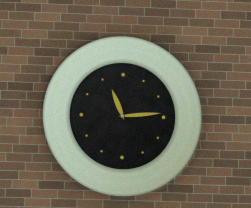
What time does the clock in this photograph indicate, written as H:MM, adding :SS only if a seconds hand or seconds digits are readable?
11:14
